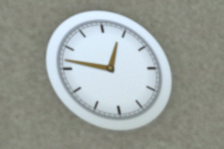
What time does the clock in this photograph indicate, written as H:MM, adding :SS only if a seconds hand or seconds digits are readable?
12:47
